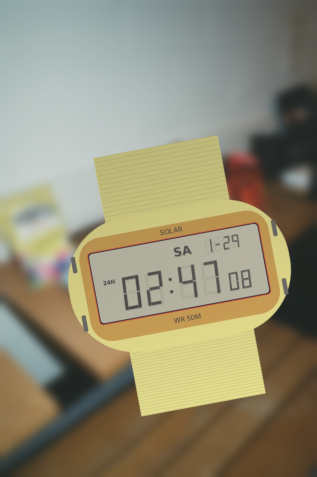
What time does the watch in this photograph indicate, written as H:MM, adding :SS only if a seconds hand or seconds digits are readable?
2:47:08
